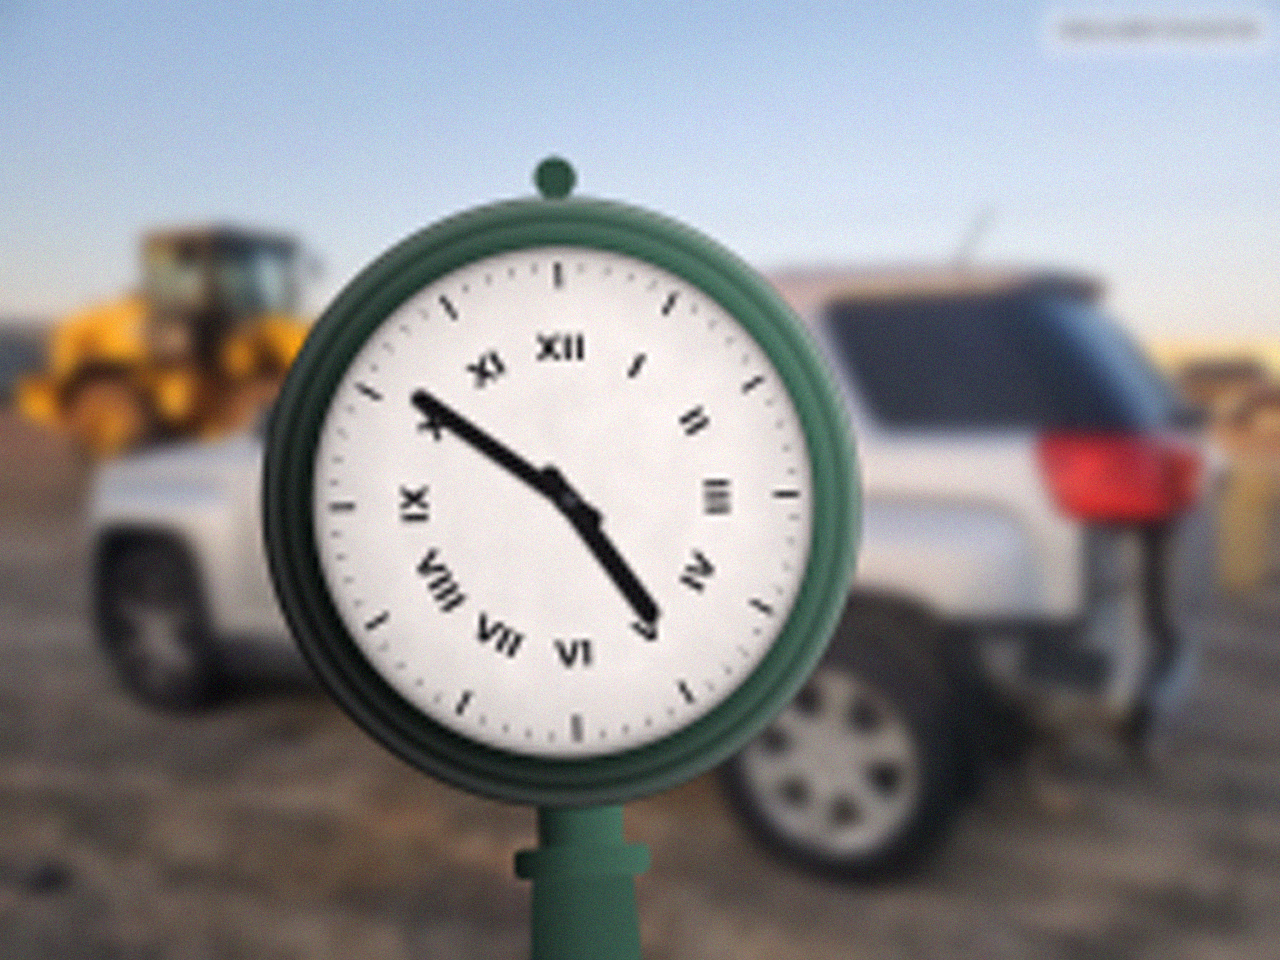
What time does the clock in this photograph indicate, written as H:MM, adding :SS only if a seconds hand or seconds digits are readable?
4:51
